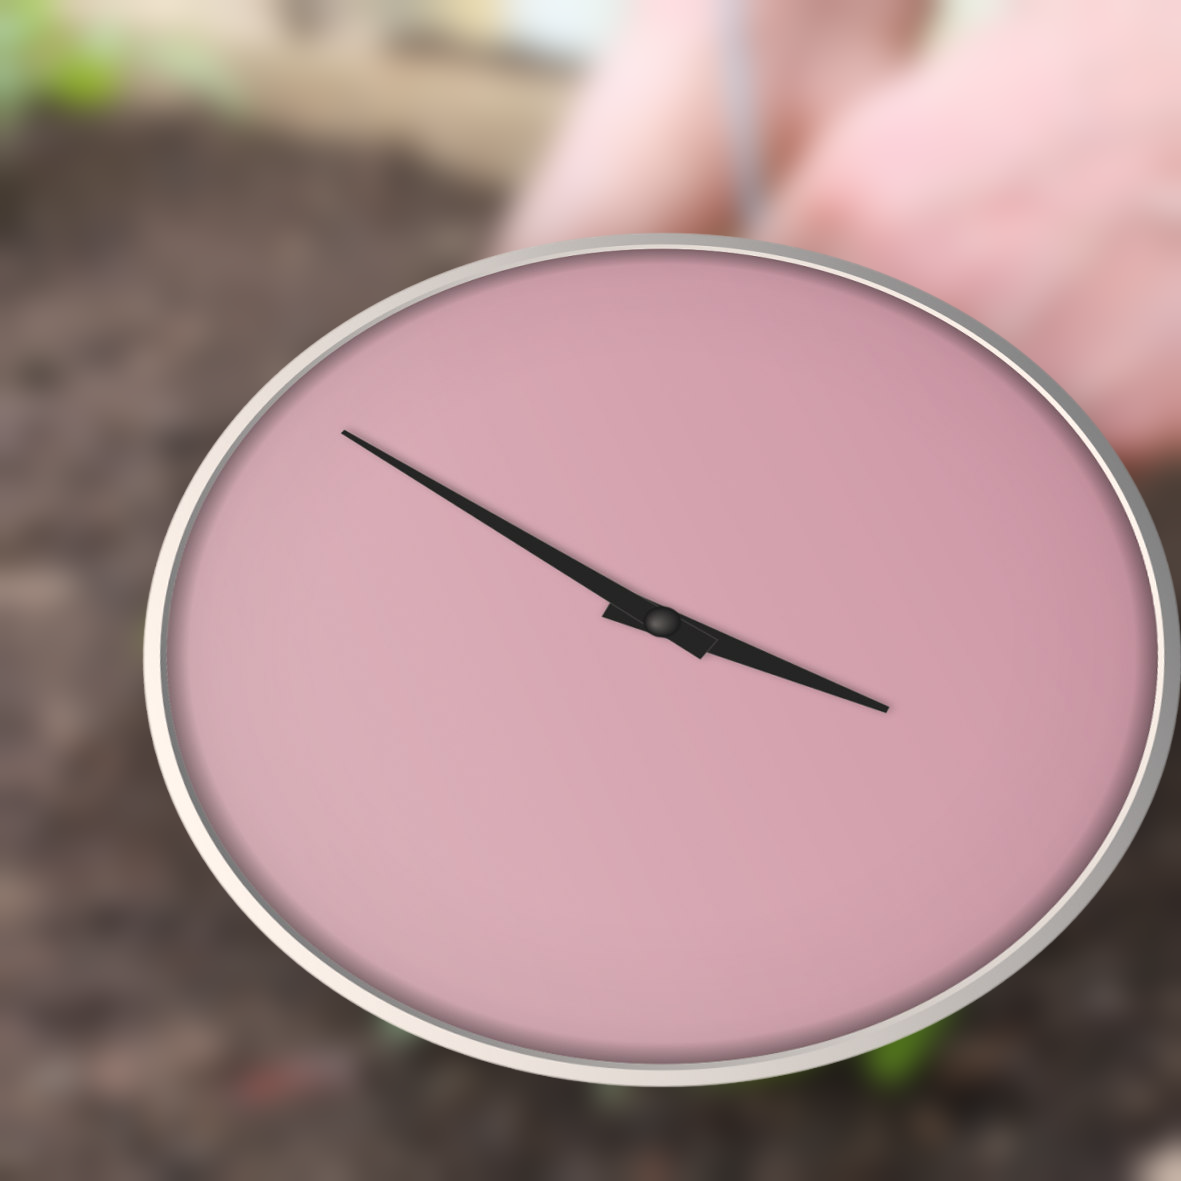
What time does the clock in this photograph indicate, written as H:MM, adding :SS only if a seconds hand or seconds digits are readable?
3:51
